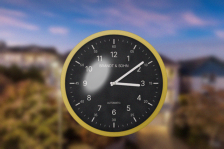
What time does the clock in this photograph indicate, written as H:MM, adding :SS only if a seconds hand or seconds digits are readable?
3:09
